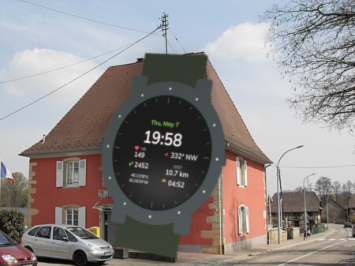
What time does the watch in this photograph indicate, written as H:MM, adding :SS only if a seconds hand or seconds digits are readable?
19:58
